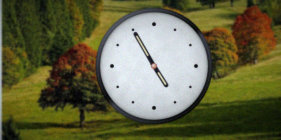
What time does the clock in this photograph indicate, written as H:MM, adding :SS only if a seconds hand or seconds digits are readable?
4:55
